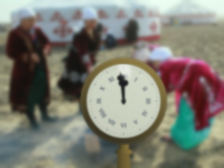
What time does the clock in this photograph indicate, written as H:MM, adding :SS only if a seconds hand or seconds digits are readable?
11:59
